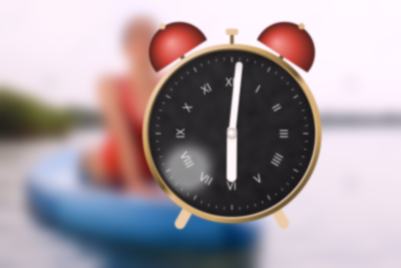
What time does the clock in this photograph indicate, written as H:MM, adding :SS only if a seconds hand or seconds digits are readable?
6:01
